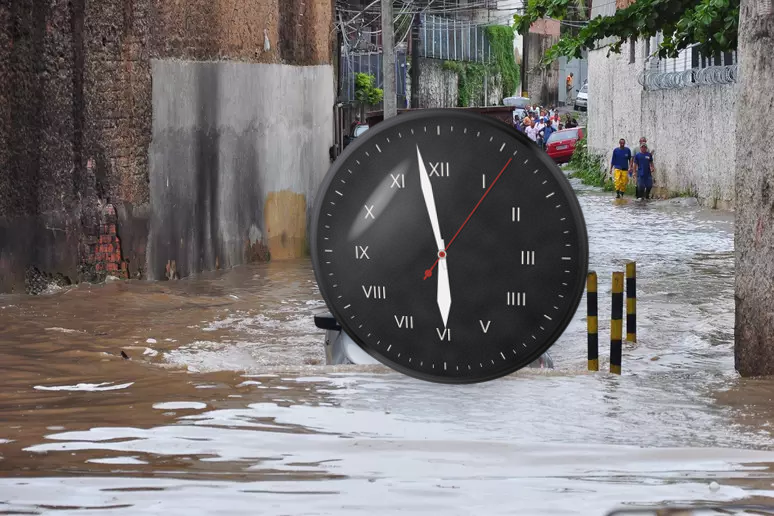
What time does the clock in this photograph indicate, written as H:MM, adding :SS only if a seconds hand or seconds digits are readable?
5:58:06
